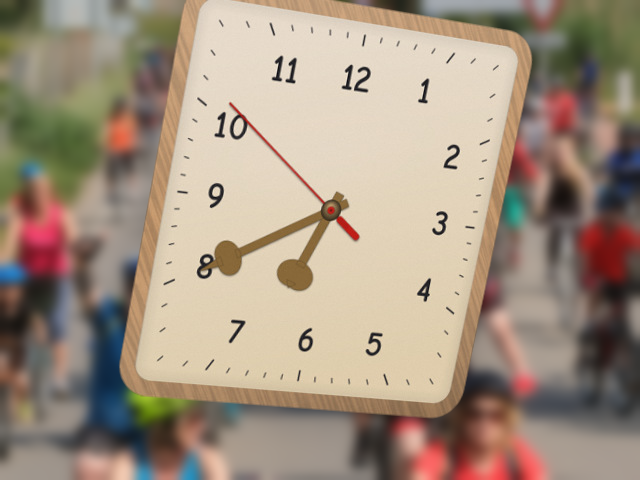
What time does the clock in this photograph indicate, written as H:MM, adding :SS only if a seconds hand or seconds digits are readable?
6:39:51
